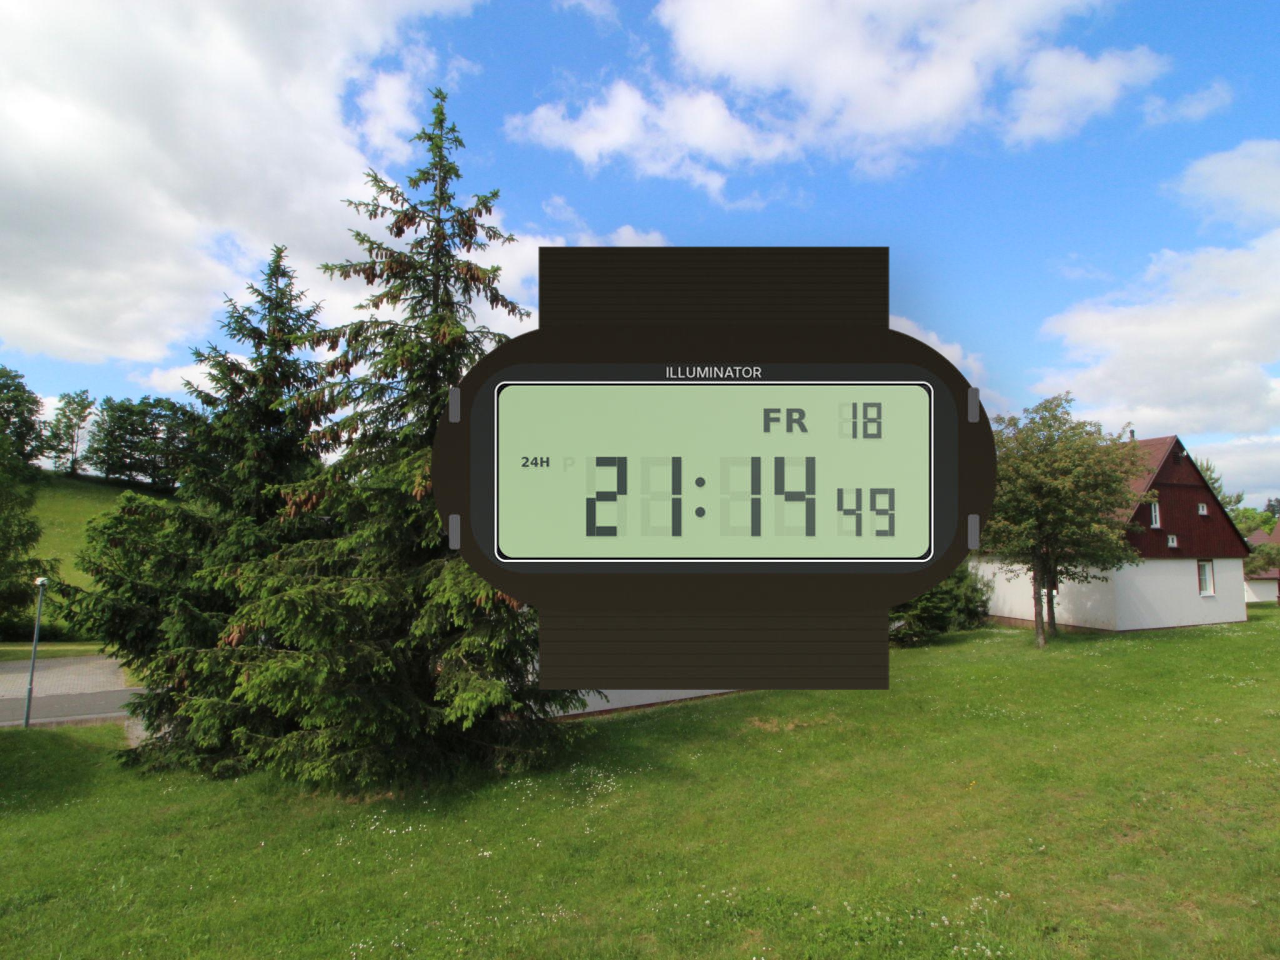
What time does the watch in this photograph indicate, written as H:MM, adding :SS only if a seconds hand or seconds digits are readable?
21:14:49
